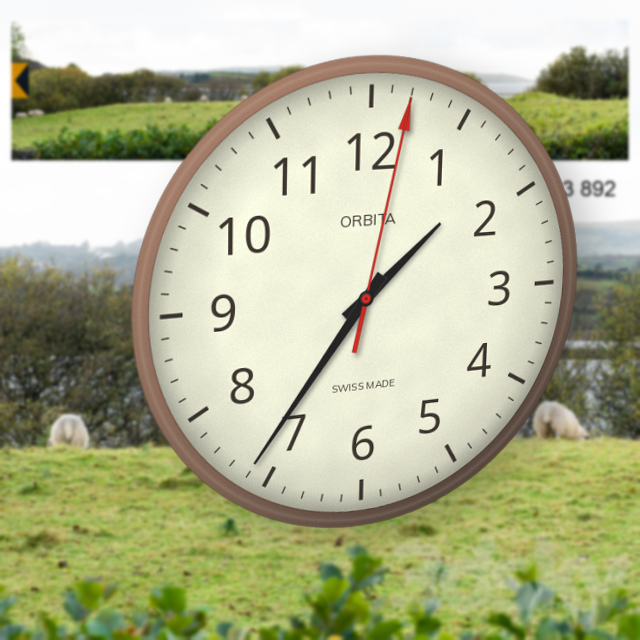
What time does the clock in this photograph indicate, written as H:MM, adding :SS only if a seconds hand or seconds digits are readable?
1:36:02
